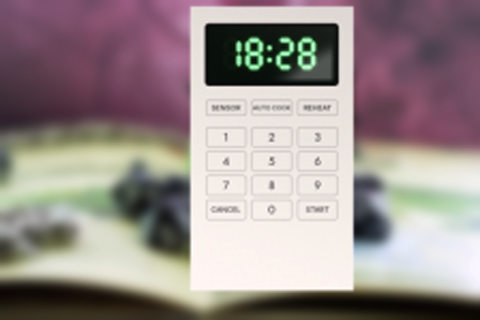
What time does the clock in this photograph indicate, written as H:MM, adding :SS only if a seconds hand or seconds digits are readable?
18:28
